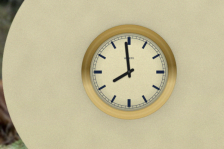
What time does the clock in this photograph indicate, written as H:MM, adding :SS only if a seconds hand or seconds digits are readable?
7:59
